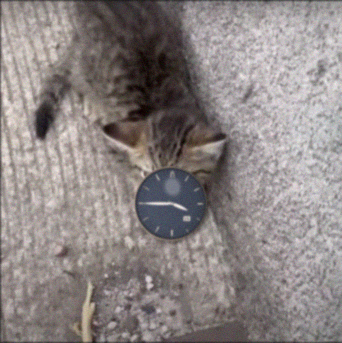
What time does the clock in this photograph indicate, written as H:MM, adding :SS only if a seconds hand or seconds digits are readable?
3:45
